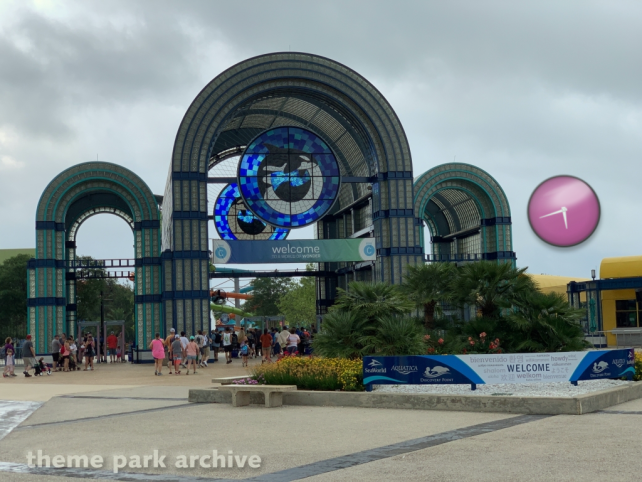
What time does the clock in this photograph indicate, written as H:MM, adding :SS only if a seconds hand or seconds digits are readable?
5:42
